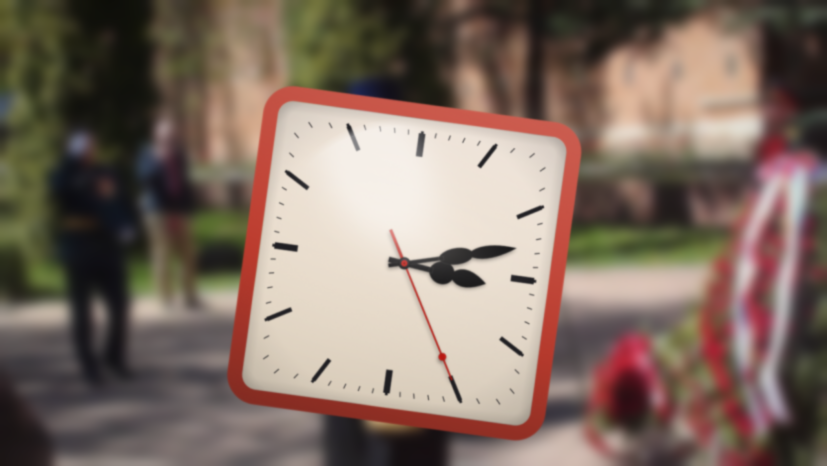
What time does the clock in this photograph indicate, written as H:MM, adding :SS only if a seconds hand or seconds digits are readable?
3:12:25
